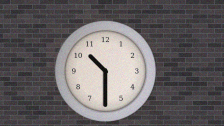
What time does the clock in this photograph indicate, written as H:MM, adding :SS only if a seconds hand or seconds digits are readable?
10:30
